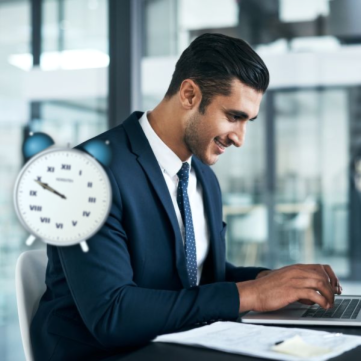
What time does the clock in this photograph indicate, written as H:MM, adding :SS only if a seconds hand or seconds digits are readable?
9:49
